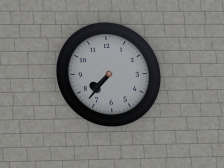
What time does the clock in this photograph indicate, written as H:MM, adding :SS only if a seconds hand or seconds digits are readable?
7:37
